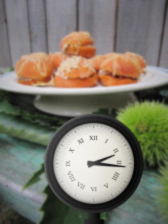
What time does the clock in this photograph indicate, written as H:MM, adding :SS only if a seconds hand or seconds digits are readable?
2:16
